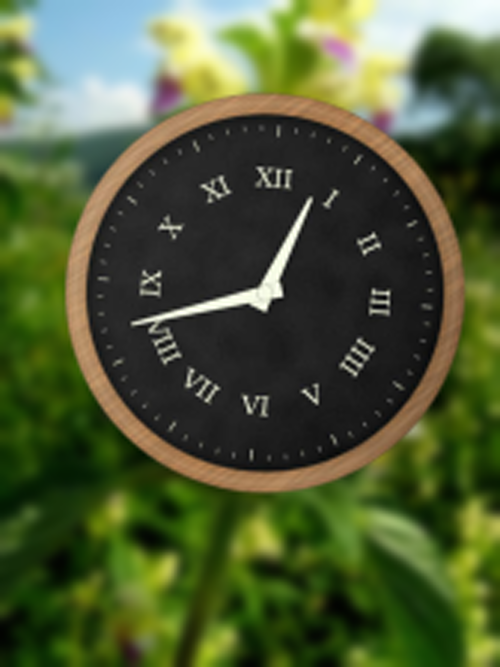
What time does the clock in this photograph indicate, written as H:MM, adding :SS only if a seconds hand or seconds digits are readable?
12:42
